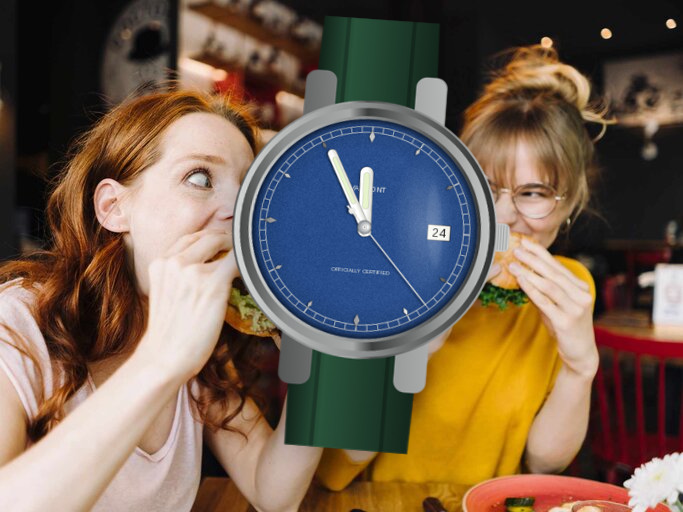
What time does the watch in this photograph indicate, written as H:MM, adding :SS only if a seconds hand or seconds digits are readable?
11:55:23
